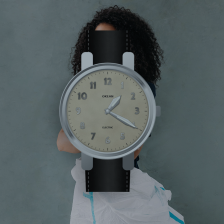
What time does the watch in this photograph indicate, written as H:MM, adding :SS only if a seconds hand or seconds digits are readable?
1:20
